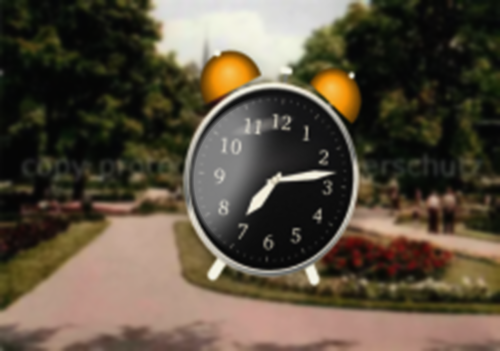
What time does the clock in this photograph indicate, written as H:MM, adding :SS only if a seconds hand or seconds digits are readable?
7:13
